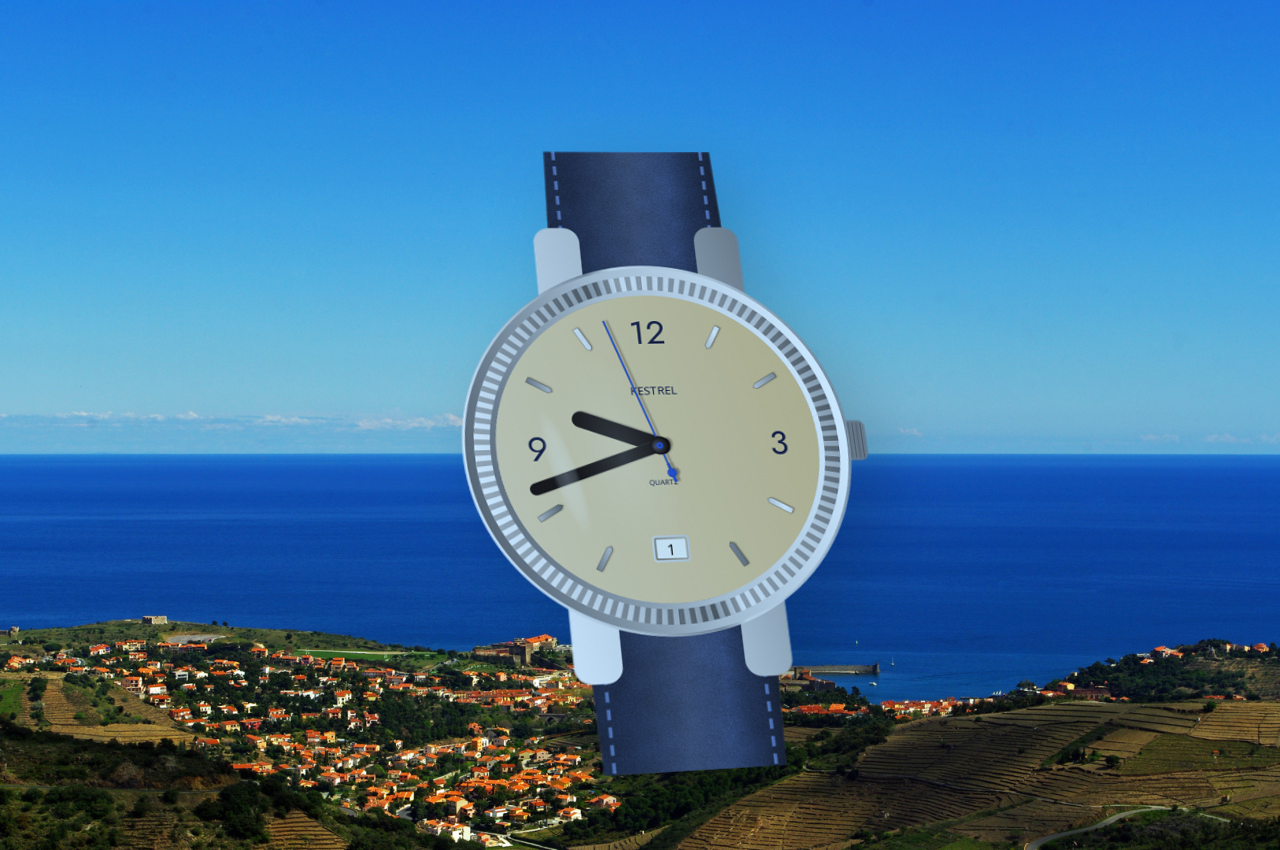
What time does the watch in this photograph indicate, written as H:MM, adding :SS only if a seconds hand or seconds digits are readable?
9:41:57
